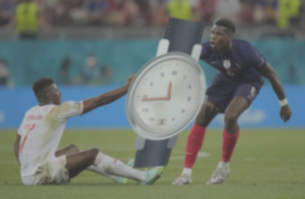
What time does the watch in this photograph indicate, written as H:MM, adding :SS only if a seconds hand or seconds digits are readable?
11:44
